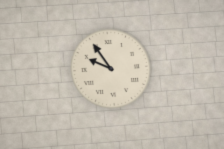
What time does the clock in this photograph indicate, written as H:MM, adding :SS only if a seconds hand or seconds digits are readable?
9:55
